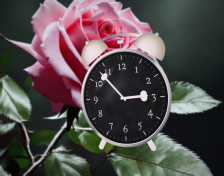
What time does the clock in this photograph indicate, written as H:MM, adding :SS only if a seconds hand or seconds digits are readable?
2:53
